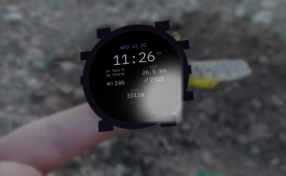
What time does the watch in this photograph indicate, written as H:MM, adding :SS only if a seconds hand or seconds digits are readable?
11:26
